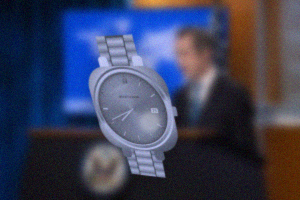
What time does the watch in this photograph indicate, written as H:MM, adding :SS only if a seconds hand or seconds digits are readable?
7:41
